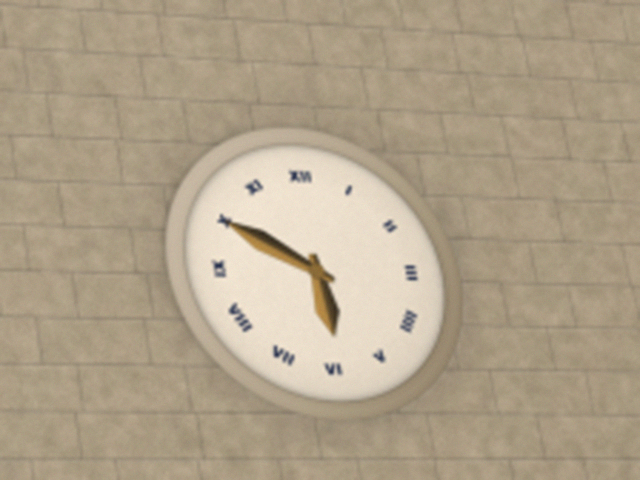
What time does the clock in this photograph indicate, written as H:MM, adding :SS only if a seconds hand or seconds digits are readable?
5:50
